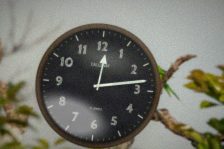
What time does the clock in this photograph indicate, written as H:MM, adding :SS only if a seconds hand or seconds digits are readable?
12:13
